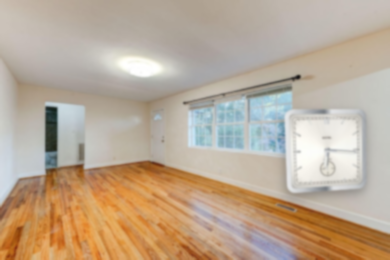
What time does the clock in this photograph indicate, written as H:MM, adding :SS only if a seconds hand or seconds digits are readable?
6:16
